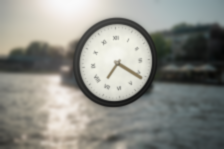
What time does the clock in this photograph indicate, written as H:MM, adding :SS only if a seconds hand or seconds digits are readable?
7:21
